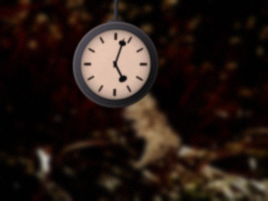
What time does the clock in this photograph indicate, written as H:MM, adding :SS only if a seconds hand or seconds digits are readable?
5:03
